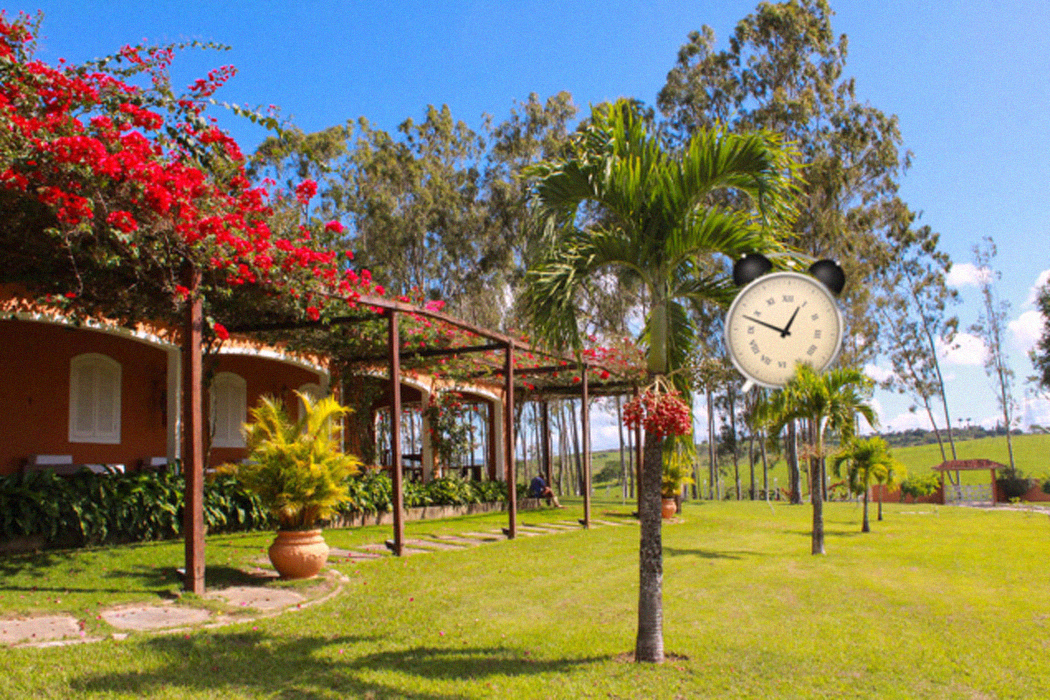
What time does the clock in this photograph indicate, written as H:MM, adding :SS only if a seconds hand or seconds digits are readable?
12:48
